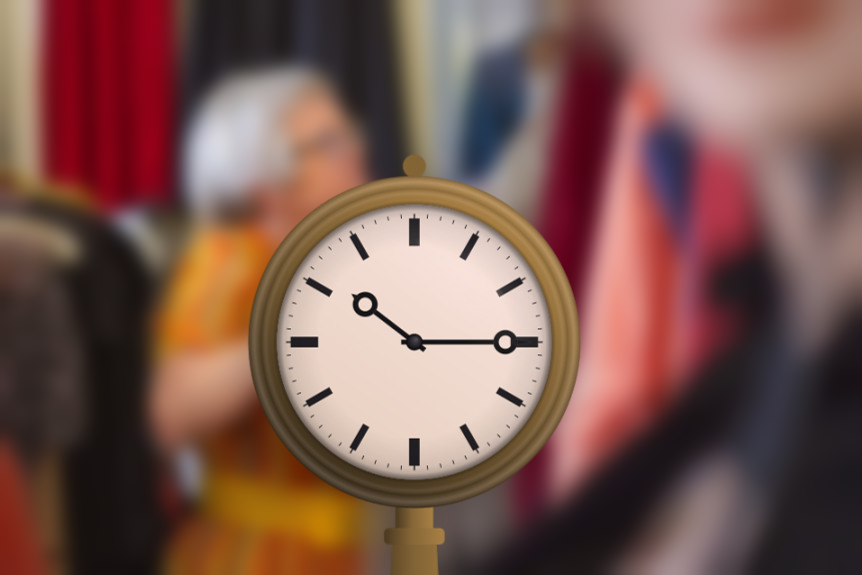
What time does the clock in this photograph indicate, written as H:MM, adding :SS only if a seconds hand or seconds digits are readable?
10:15
